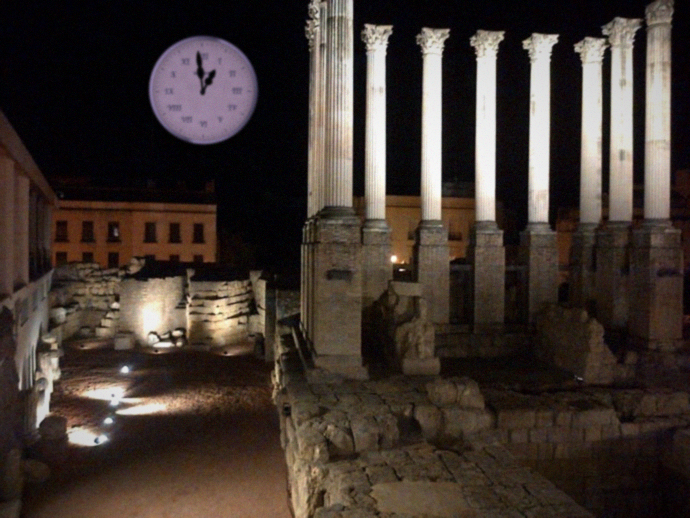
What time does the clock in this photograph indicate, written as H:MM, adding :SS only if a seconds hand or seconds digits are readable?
12:59
